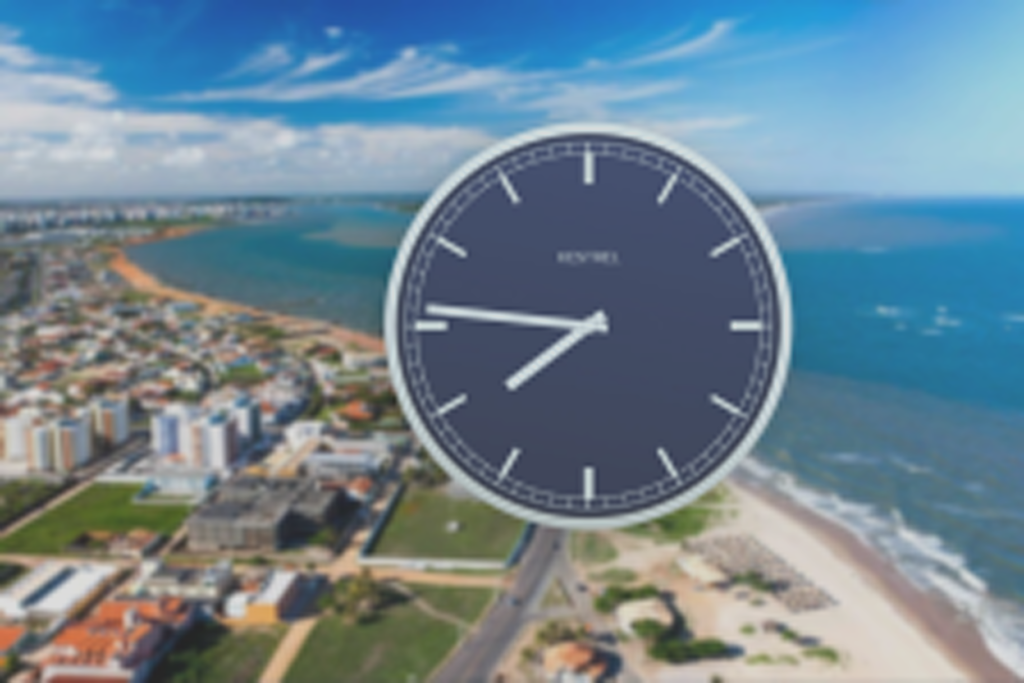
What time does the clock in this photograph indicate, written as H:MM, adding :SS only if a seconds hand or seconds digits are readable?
7:46
